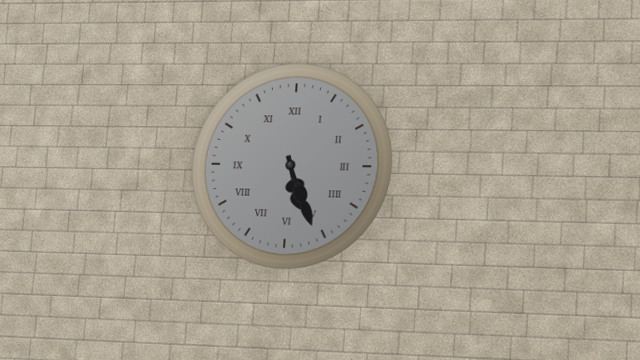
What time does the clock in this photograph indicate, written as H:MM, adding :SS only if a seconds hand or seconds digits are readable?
5:26
